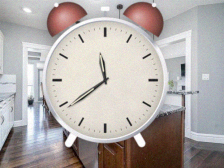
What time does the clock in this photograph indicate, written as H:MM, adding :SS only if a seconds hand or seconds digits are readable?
11:39
